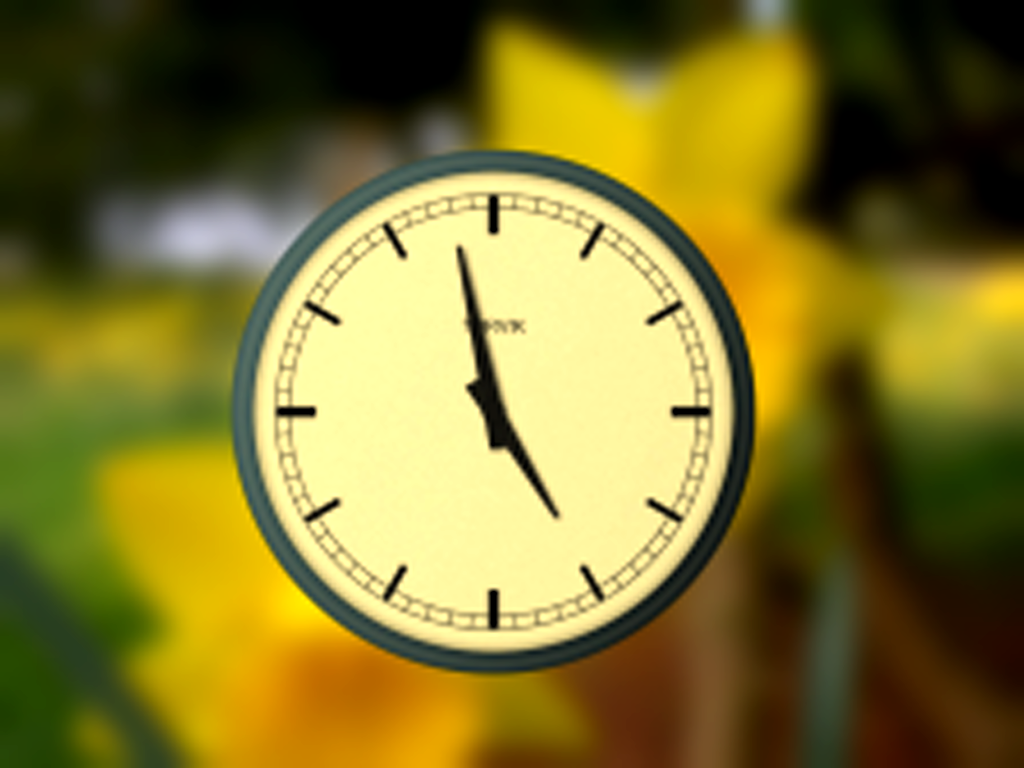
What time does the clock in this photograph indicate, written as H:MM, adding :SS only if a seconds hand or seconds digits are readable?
4:58
